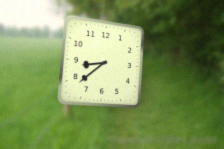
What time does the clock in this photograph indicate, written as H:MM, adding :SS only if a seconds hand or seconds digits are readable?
8:38
